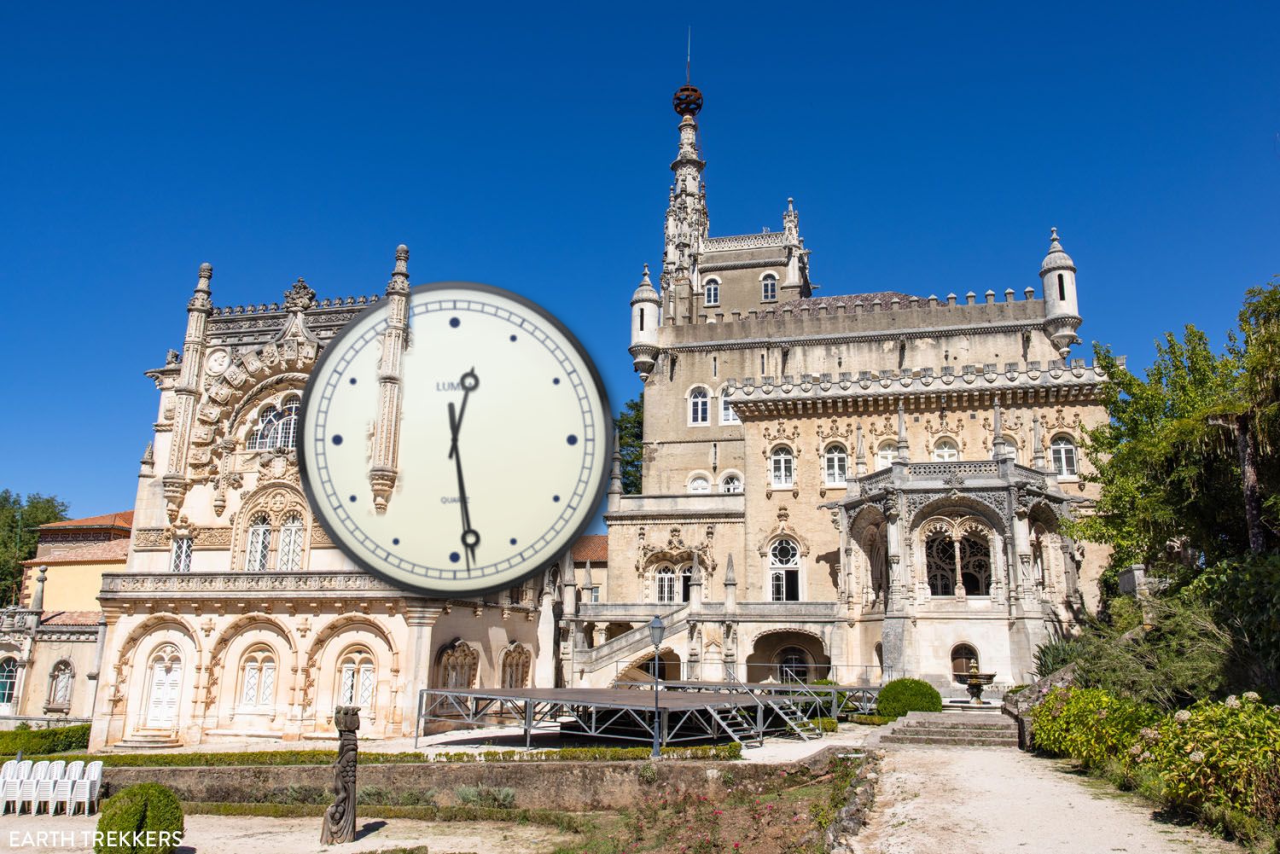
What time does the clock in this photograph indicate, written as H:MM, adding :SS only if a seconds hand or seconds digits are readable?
12:28:29
